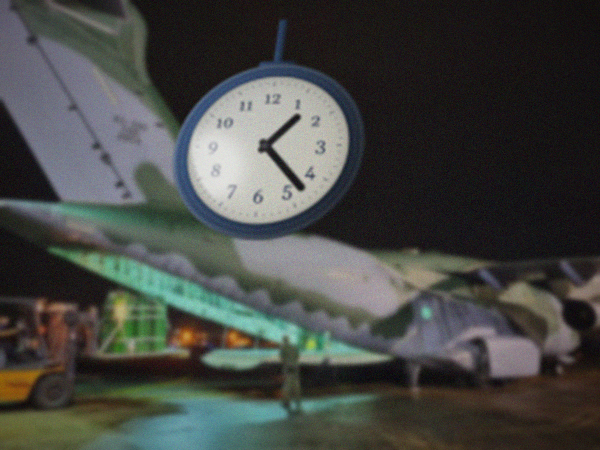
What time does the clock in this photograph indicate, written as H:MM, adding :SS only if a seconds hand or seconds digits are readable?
1:23
